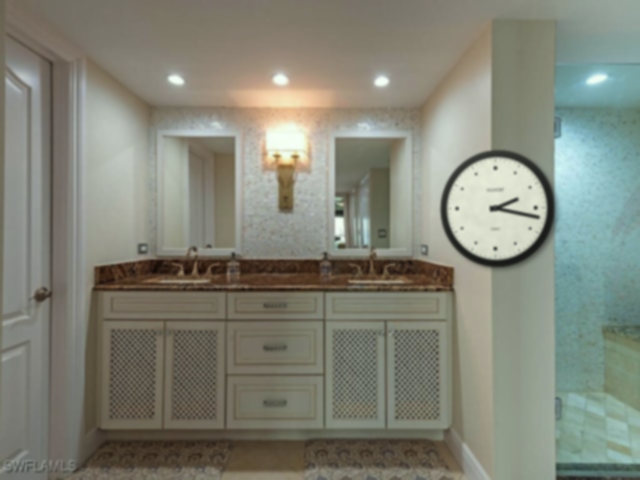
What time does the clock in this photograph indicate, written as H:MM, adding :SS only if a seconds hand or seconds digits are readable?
2:17
